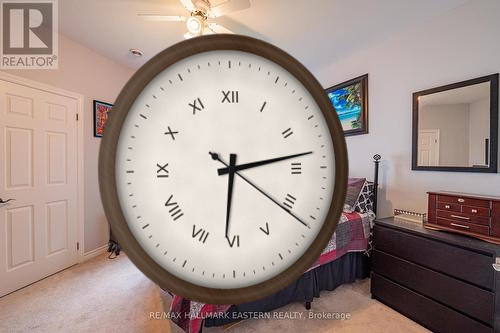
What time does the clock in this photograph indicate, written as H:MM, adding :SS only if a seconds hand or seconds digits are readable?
6:13:21
